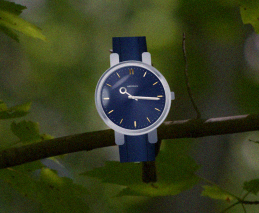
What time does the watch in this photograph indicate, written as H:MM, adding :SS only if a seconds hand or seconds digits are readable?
10:16
